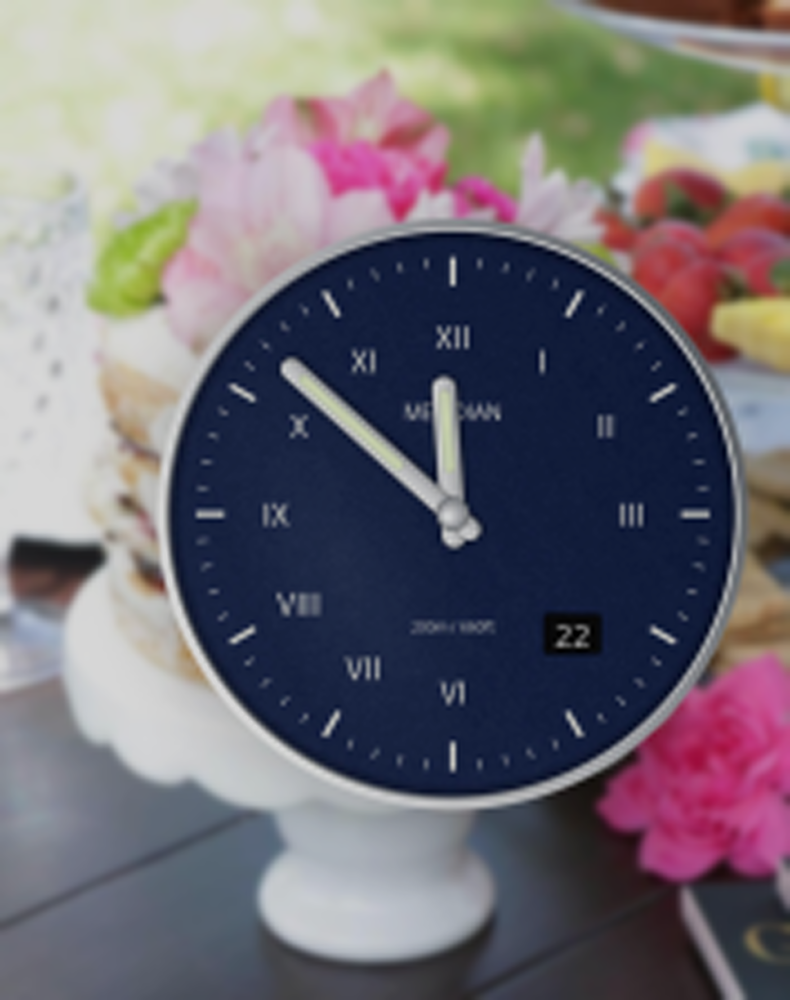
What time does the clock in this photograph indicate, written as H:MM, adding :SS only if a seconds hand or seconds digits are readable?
11:52
